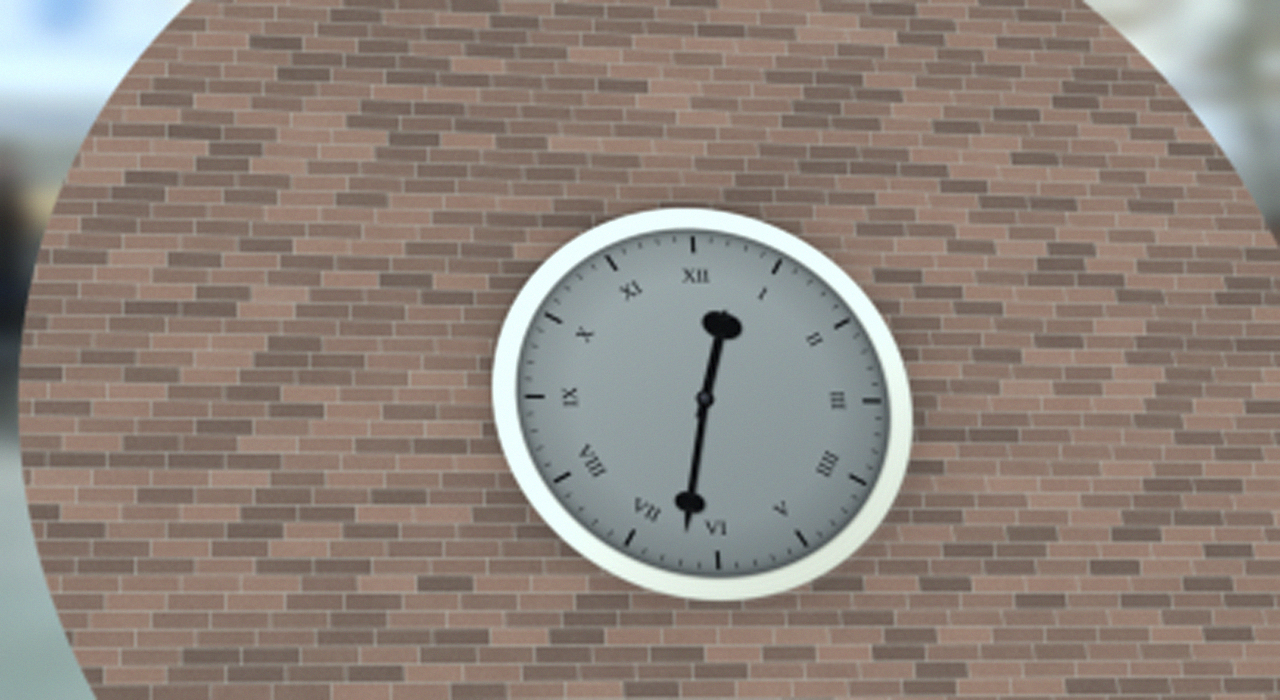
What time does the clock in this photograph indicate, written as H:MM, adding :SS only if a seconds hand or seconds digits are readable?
12:32
